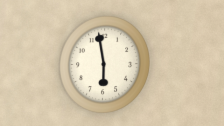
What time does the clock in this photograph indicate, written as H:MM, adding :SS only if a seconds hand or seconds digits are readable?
5:58
